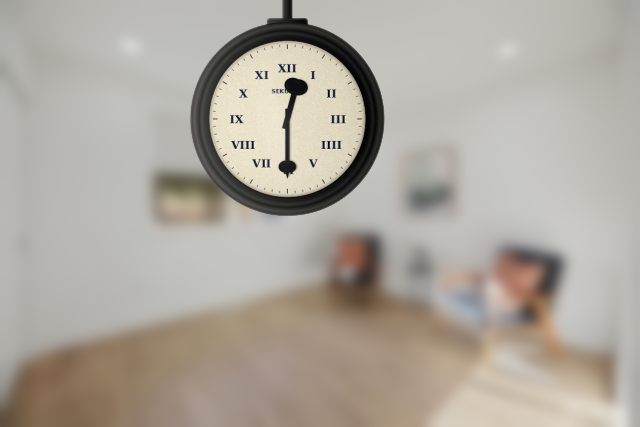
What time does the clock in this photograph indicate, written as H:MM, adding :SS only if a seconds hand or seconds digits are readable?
12:30
